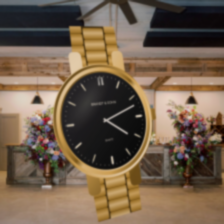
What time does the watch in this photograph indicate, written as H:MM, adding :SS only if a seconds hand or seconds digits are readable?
4:12
